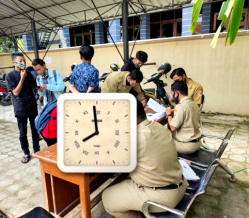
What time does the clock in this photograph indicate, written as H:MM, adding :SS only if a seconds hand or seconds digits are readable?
7:59
